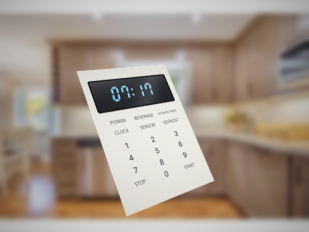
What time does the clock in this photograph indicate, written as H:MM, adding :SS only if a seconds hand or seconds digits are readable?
7:17
